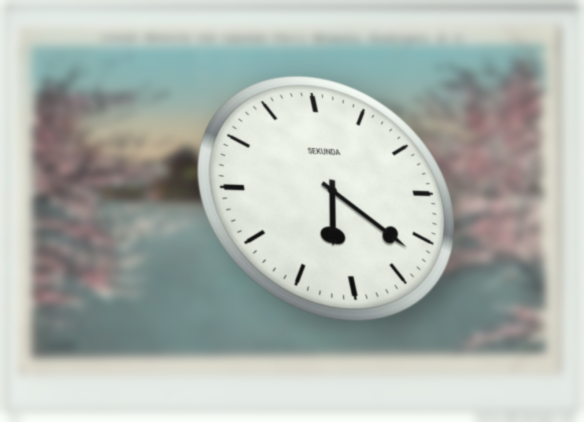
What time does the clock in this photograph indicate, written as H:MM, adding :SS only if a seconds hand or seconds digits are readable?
6:22
